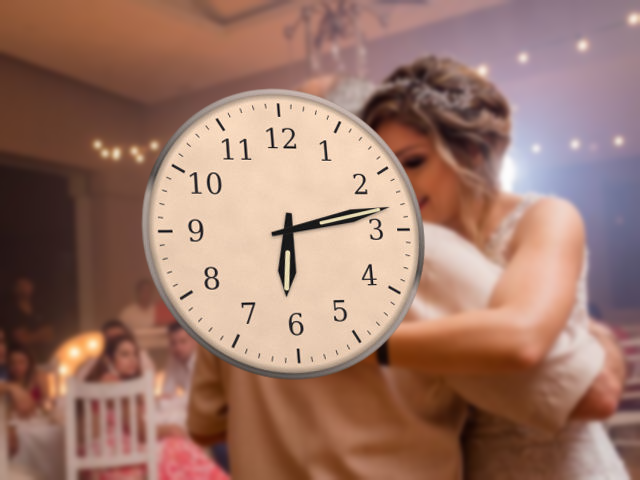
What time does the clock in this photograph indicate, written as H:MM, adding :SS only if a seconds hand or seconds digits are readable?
6:13
